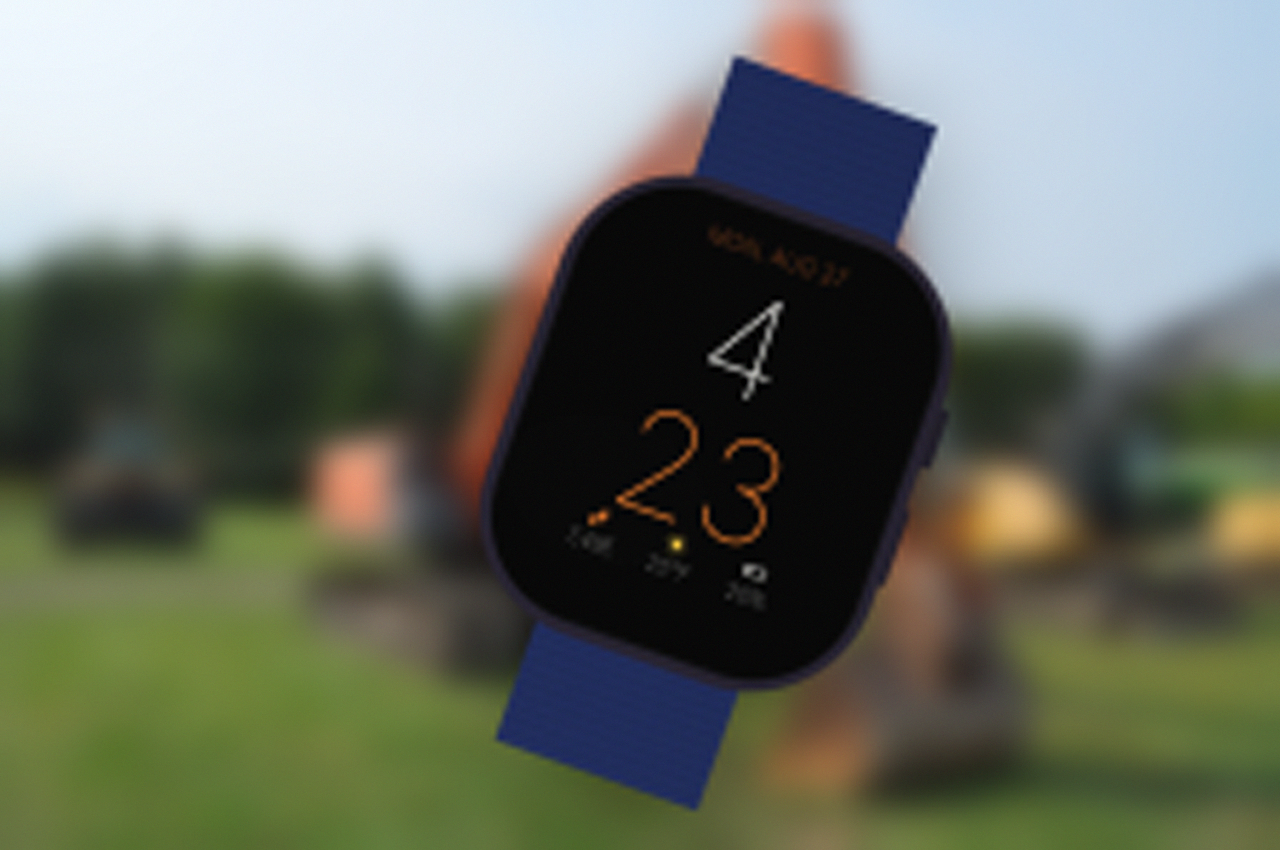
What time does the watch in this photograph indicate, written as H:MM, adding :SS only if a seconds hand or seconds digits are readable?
4:23
